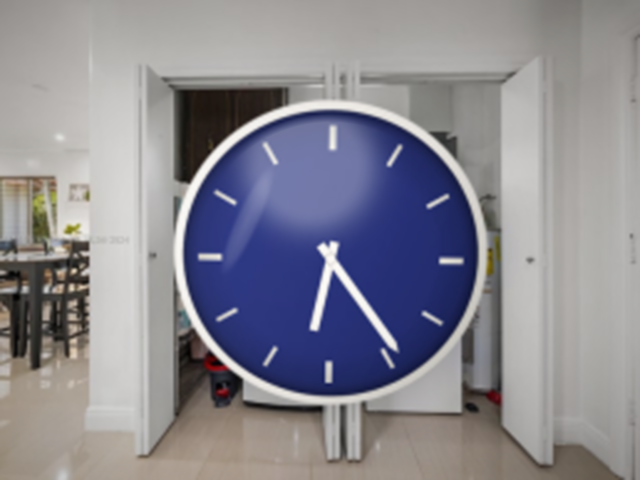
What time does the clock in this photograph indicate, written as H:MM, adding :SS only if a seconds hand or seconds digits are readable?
6:24
